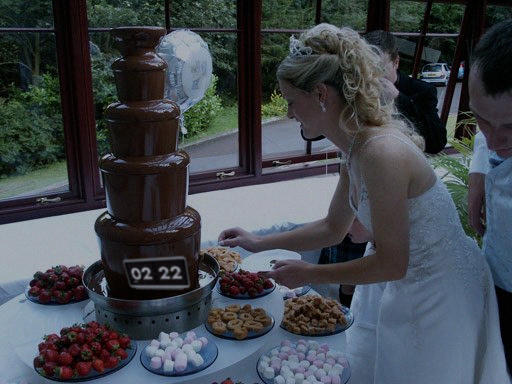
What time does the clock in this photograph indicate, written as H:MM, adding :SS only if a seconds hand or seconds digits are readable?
2:22
